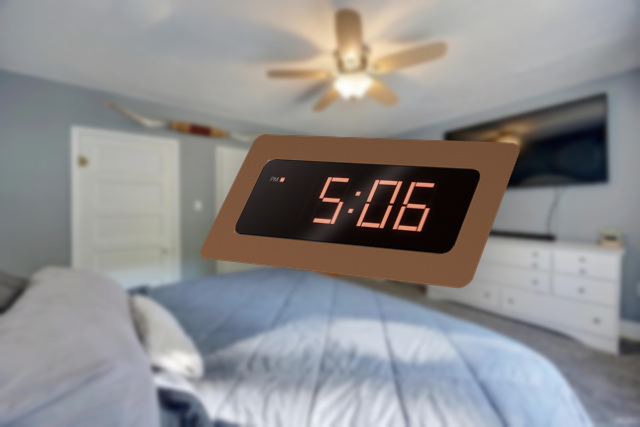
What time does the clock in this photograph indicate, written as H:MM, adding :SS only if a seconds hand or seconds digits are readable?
5:06
